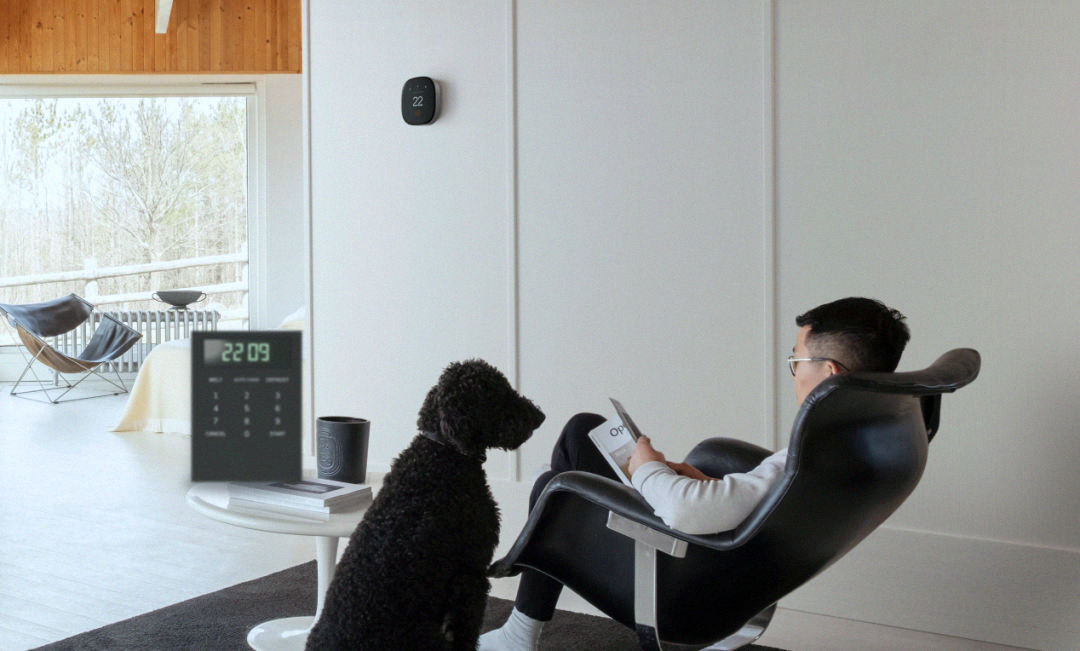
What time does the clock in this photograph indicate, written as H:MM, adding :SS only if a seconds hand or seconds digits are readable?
22:09
